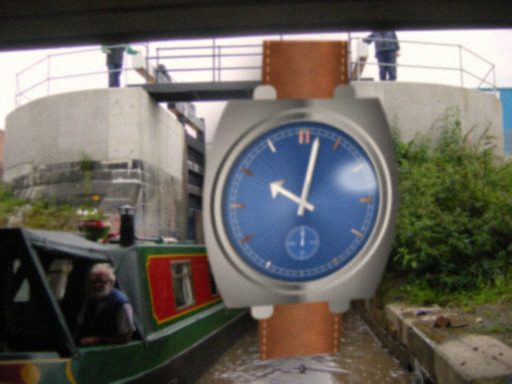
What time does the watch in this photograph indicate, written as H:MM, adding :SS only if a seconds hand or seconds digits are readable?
10:02
